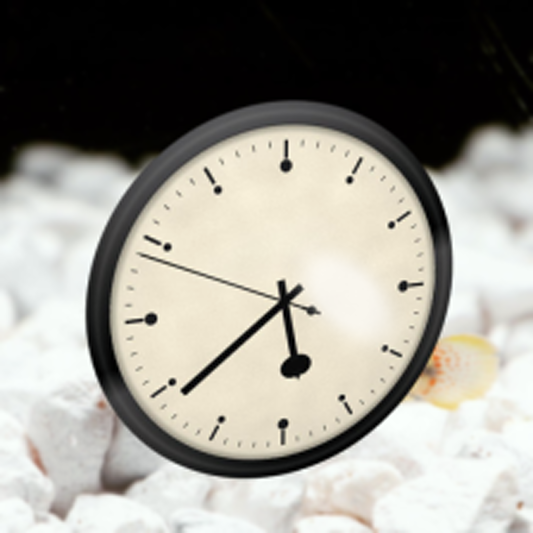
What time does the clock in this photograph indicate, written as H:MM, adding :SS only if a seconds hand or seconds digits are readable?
5:38:49
